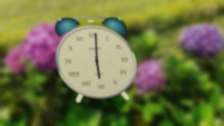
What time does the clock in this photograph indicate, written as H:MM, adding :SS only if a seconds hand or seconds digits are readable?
6:01
